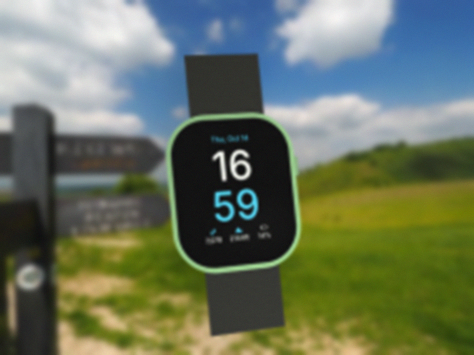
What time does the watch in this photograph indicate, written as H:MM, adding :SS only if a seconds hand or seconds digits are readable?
16:59
